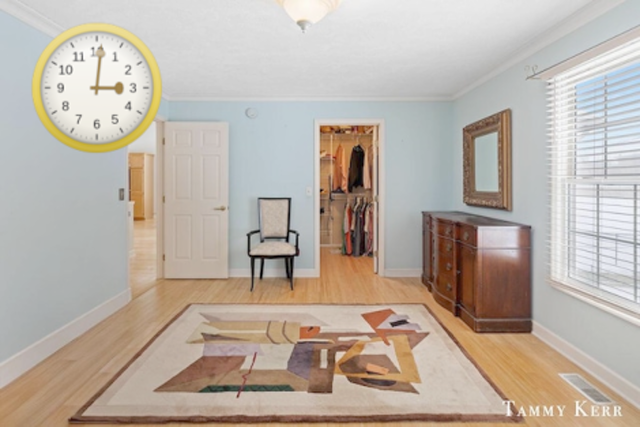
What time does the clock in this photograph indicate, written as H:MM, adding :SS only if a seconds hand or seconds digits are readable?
3:01
